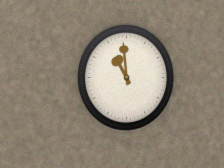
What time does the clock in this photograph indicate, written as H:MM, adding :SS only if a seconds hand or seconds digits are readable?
10:59
